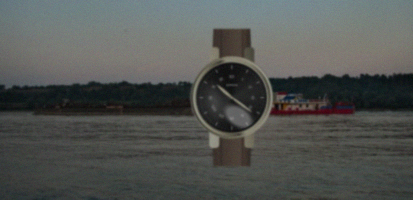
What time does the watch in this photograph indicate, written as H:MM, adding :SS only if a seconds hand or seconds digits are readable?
10:21
